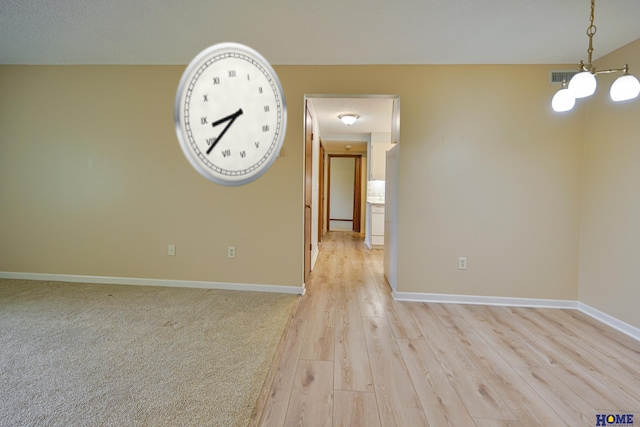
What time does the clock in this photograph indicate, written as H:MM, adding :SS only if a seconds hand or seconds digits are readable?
8:39
